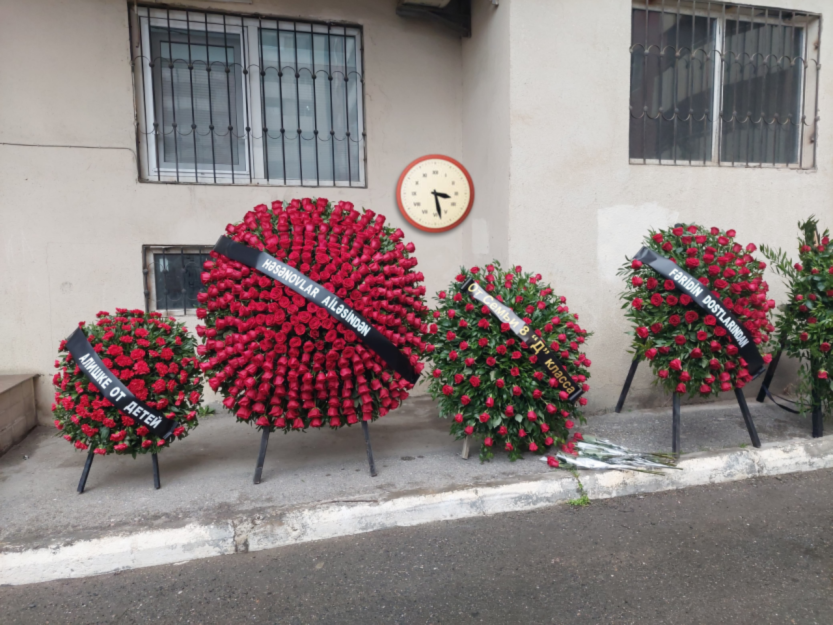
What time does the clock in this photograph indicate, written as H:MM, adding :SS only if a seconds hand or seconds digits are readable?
3:28
